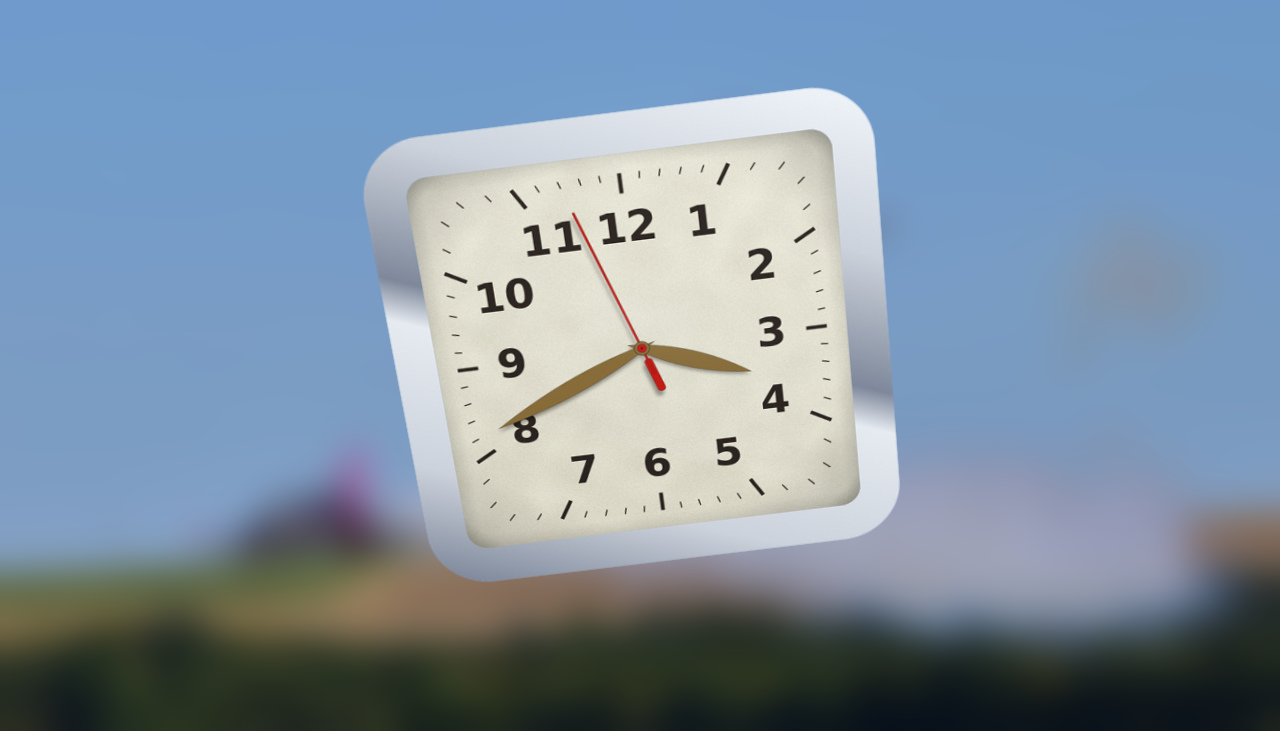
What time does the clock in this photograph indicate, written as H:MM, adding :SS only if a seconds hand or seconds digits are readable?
3:40:57
